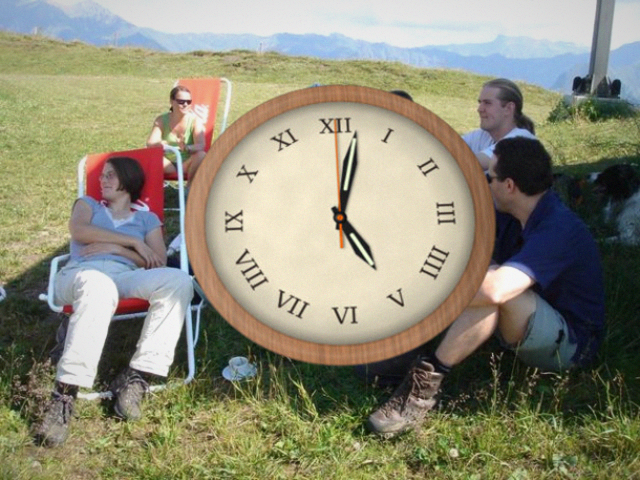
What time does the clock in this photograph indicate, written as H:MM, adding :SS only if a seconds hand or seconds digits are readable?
5:02:00
